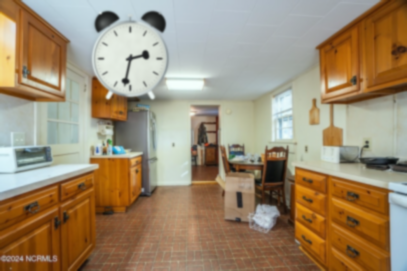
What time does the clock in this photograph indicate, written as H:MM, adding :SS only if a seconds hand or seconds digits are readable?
2:32
